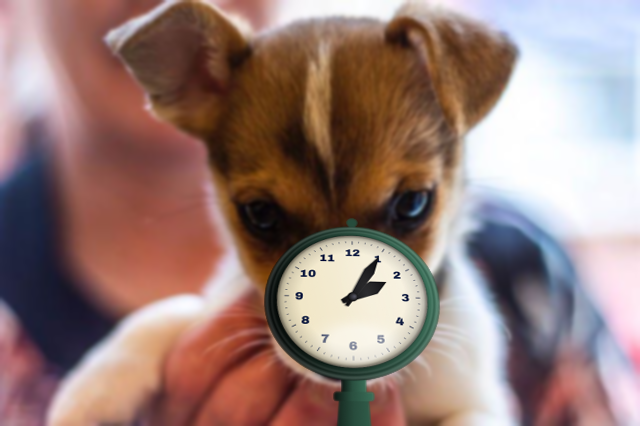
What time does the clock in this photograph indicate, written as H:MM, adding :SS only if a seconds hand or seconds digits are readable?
2:05
